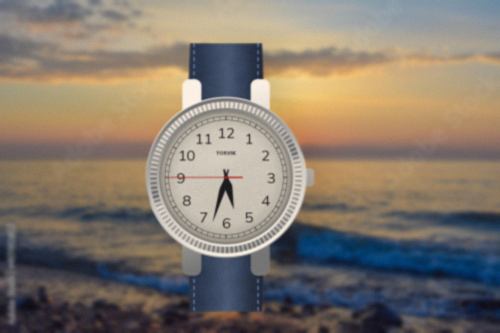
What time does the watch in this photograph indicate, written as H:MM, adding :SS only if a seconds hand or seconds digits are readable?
5:32:45
